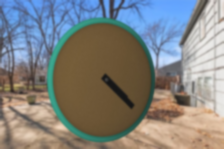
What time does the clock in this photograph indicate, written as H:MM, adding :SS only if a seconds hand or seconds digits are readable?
4:22
